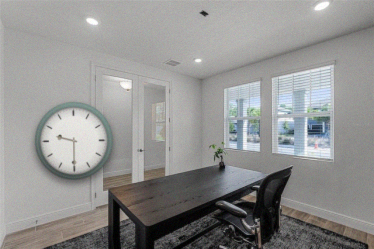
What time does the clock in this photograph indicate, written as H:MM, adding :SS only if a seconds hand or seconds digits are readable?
9:30
